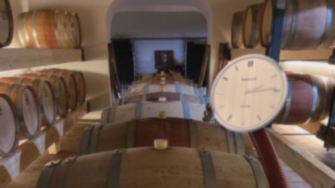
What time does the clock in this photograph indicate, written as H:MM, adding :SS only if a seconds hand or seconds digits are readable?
2:14
